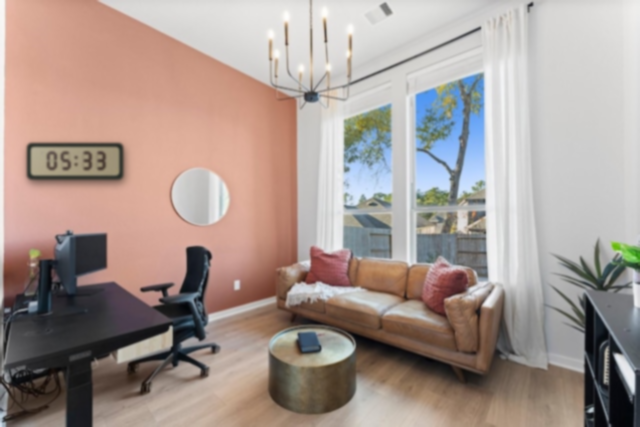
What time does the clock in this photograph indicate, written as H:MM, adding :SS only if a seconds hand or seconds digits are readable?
5:33
